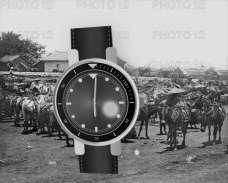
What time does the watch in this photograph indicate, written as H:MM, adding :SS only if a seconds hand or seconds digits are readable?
6:01
